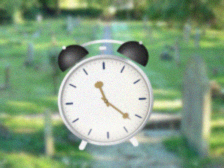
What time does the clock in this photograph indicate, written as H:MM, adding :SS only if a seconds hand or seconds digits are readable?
11:22
